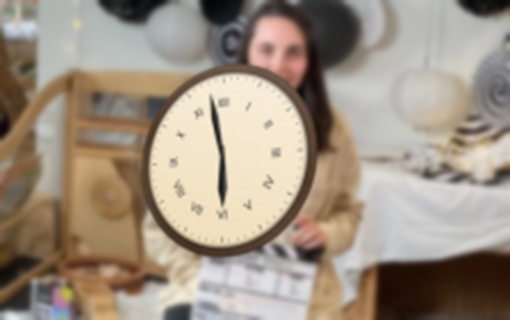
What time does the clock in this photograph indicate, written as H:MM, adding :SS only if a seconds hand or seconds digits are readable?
5:58
